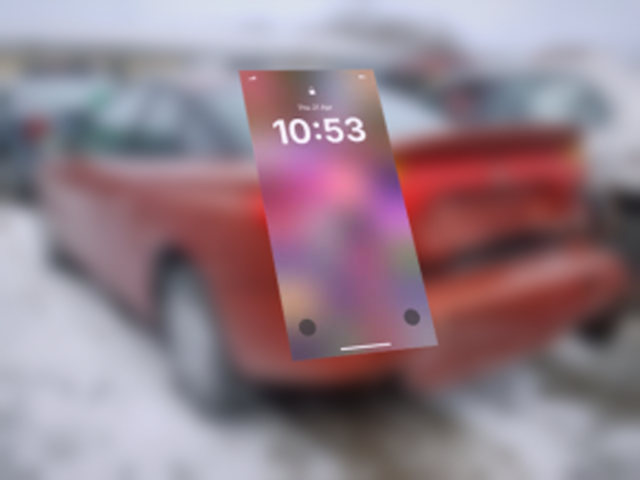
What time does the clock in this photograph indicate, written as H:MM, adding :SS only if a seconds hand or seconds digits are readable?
10:53
